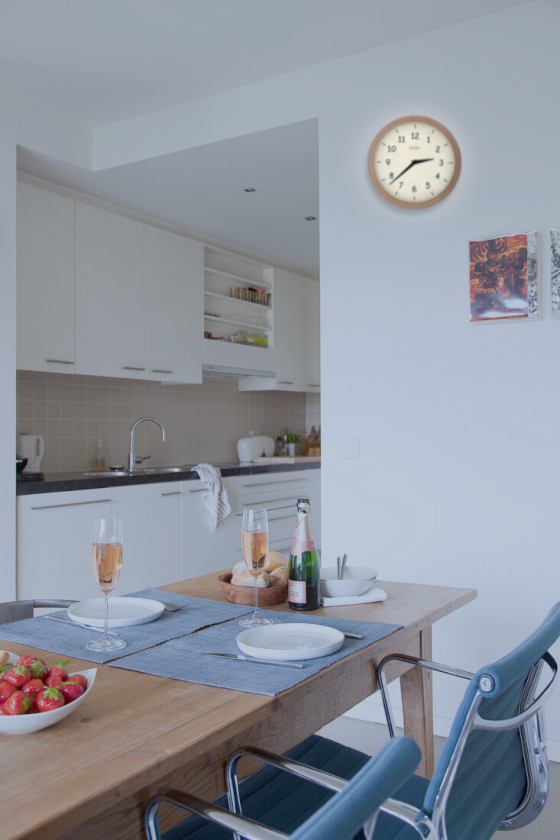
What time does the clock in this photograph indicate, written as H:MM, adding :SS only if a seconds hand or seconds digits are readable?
2:38
